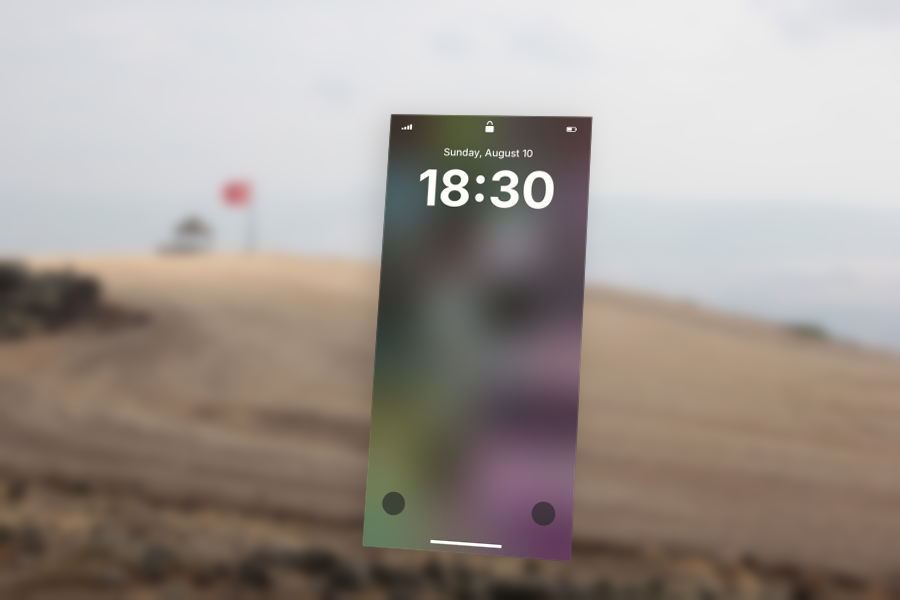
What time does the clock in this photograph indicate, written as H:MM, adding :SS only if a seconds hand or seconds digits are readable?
18:30
